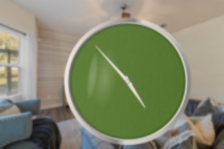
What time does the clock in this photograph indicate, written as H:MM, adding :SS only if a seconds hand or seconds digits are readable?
4:53
